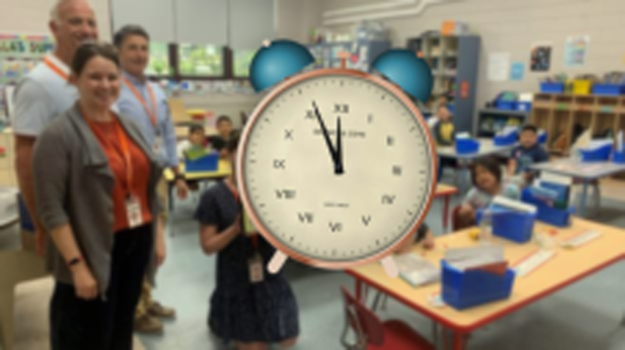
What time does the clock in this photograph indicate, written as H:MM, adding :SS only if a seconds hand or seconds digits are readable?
11:56
